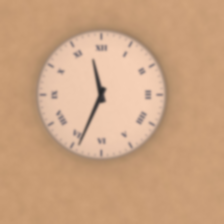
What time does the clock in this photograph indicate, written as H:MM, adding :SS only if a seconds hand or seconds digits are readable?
11:34
